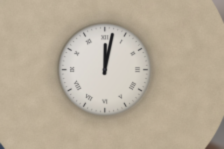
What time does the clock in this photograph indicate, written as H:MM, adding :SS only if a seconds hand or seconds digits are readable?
12:02
